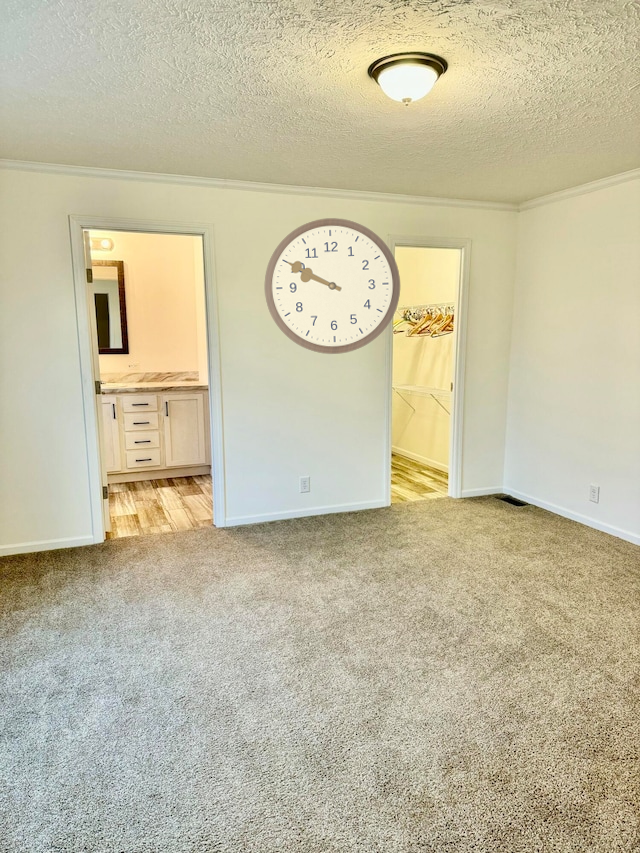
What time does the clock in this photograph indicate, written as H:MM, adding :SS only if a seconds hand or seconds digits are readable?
9:50
